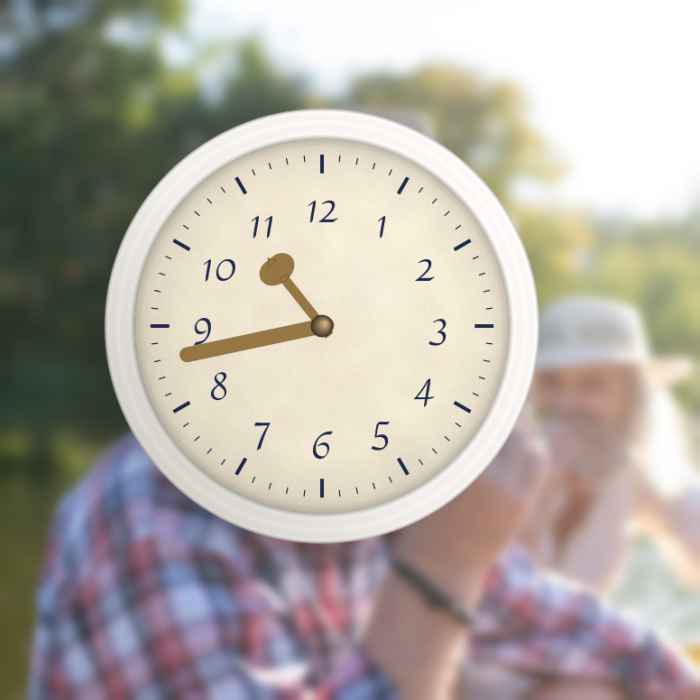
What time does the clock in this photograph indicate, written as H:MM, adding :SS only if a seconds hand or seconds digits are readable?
10:43
